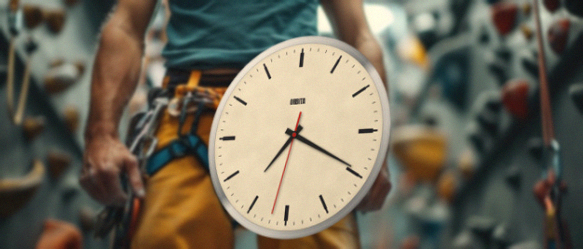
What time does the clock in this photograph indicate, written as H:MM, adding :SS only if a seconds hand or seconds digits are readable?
7:19:32
